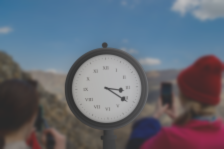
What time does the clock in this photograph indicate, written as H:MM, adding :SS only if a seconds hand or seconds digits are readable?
3:21
